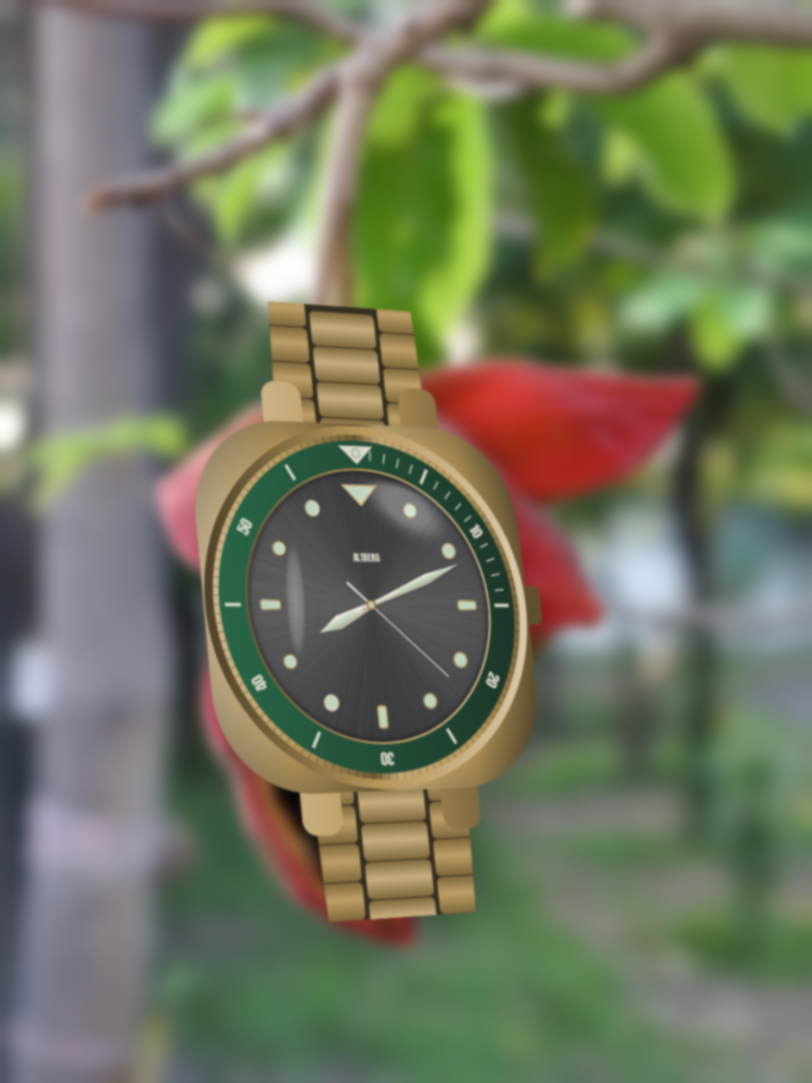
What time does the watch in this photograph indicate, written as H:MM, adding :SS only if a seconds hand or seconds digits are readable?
8:11:22
